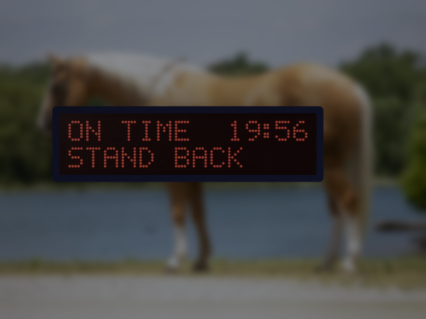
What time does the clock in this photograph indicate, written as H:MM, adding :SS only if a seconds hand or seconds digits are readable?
19:56
